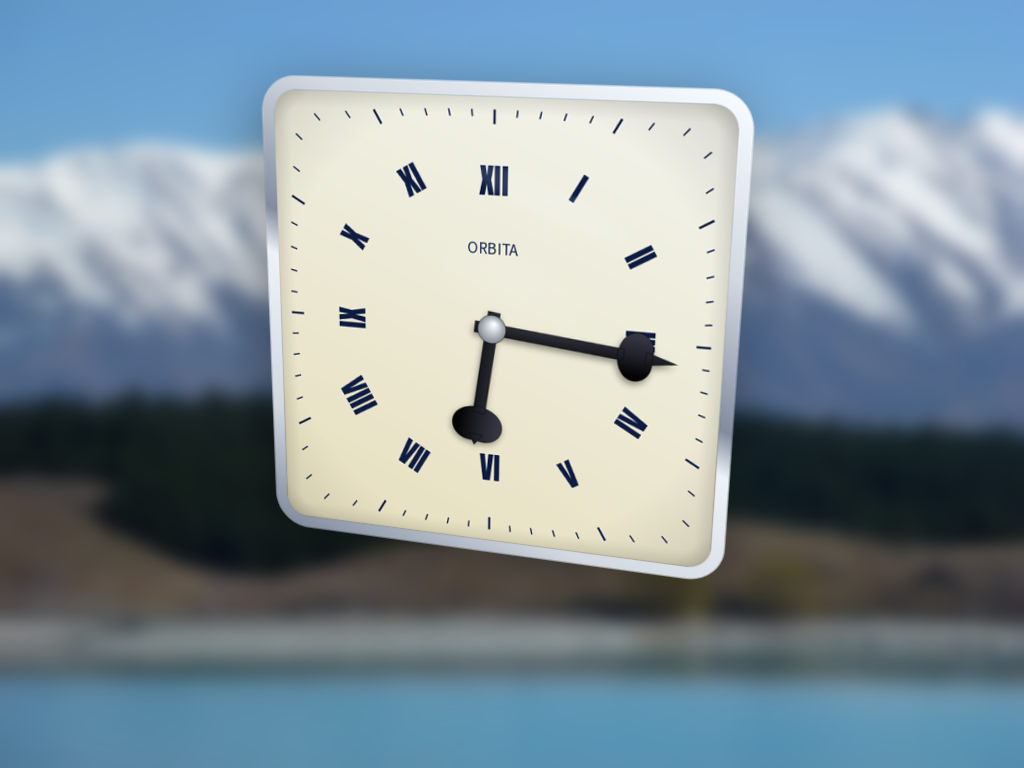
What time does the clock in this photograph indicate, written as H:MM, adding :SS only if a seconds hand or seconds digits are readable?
6:16
